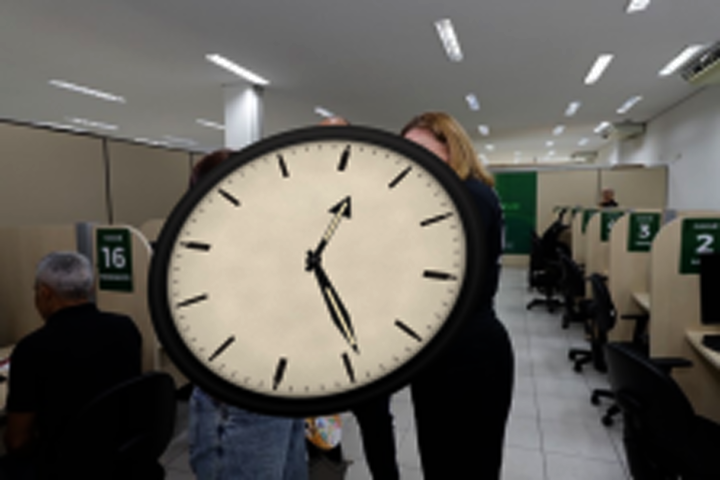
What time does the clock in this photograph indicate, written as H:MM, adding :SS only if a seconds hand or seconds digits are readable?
12:24
